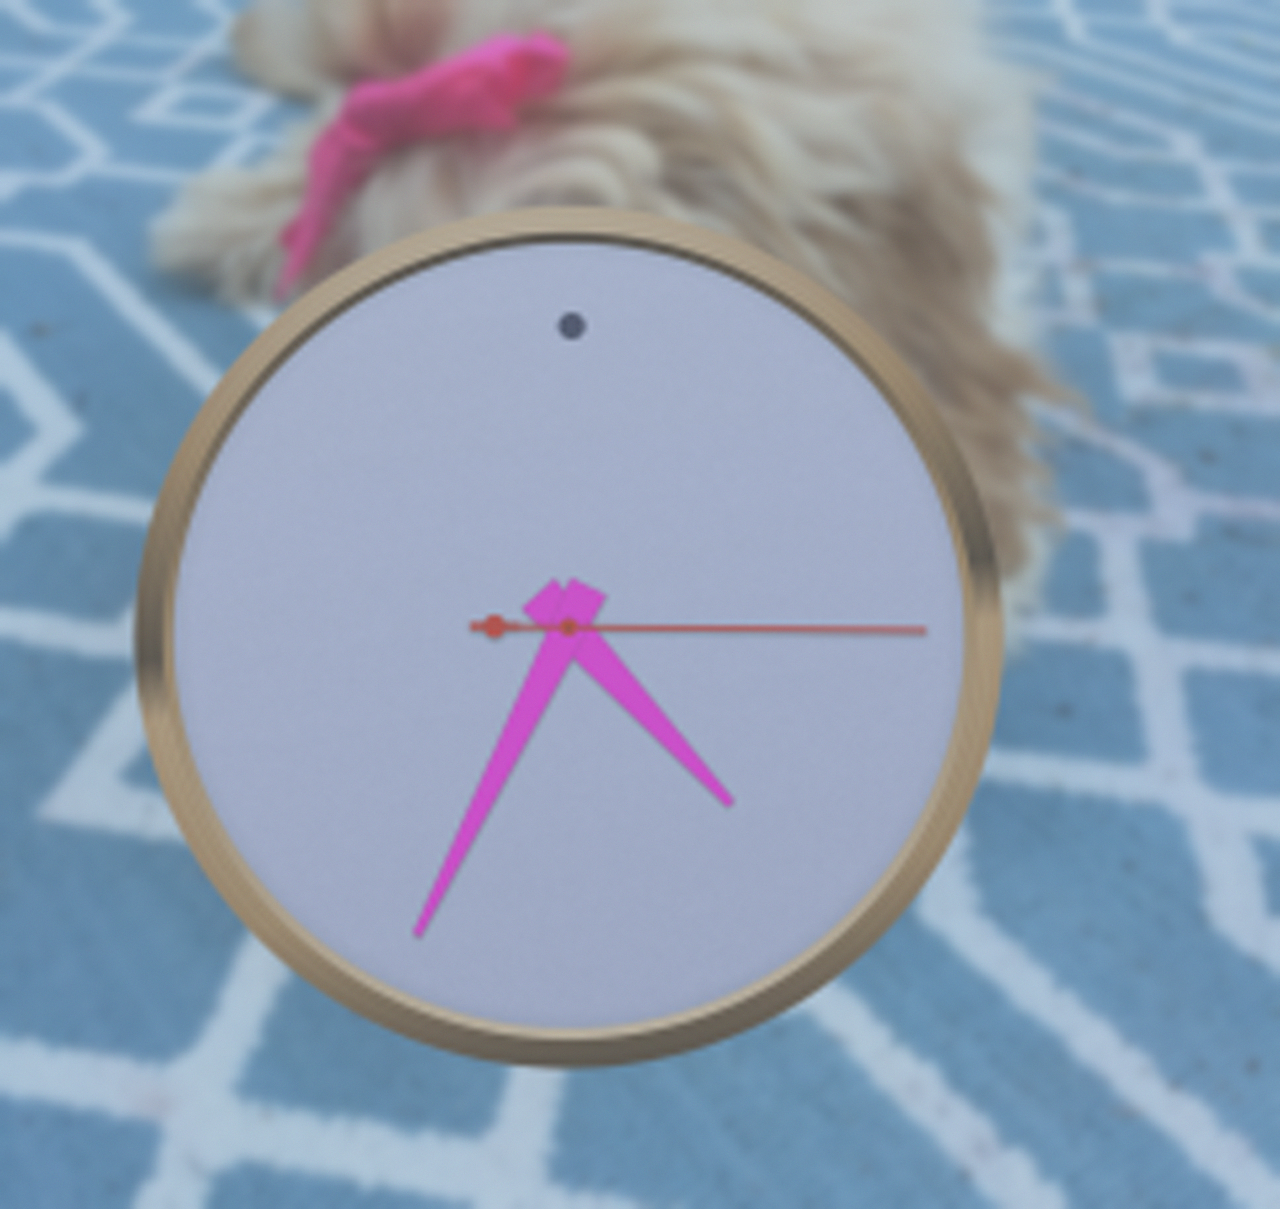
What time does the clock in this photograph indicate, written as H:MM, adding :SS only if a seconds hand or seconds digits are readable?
4:34:15
